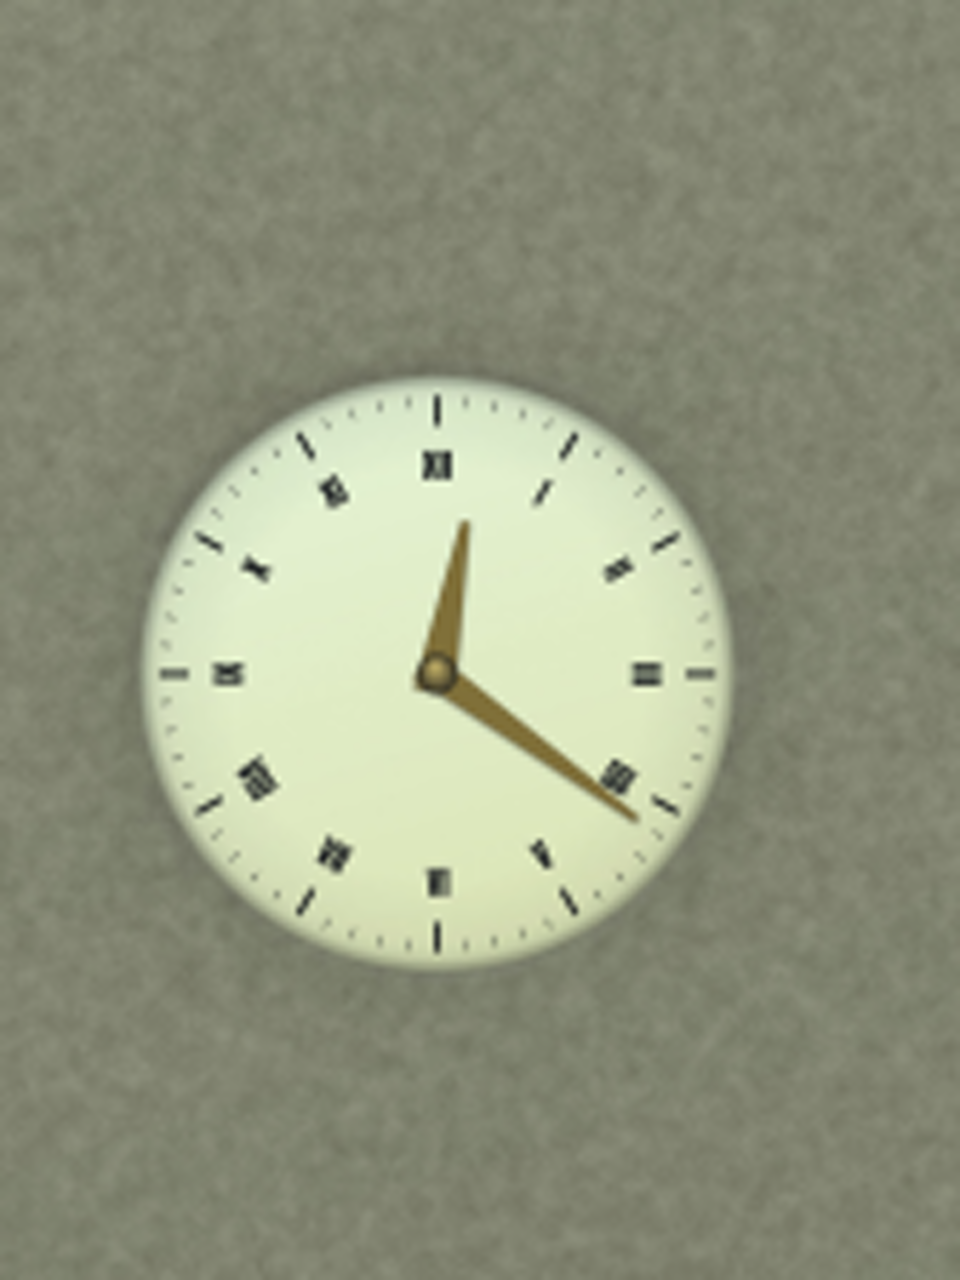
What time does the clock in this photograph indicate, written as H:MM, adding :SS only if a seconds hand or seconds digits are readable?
12:21
